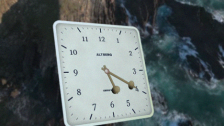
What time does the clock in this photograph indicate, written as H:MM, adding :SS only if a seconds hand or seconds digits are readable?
5:20
